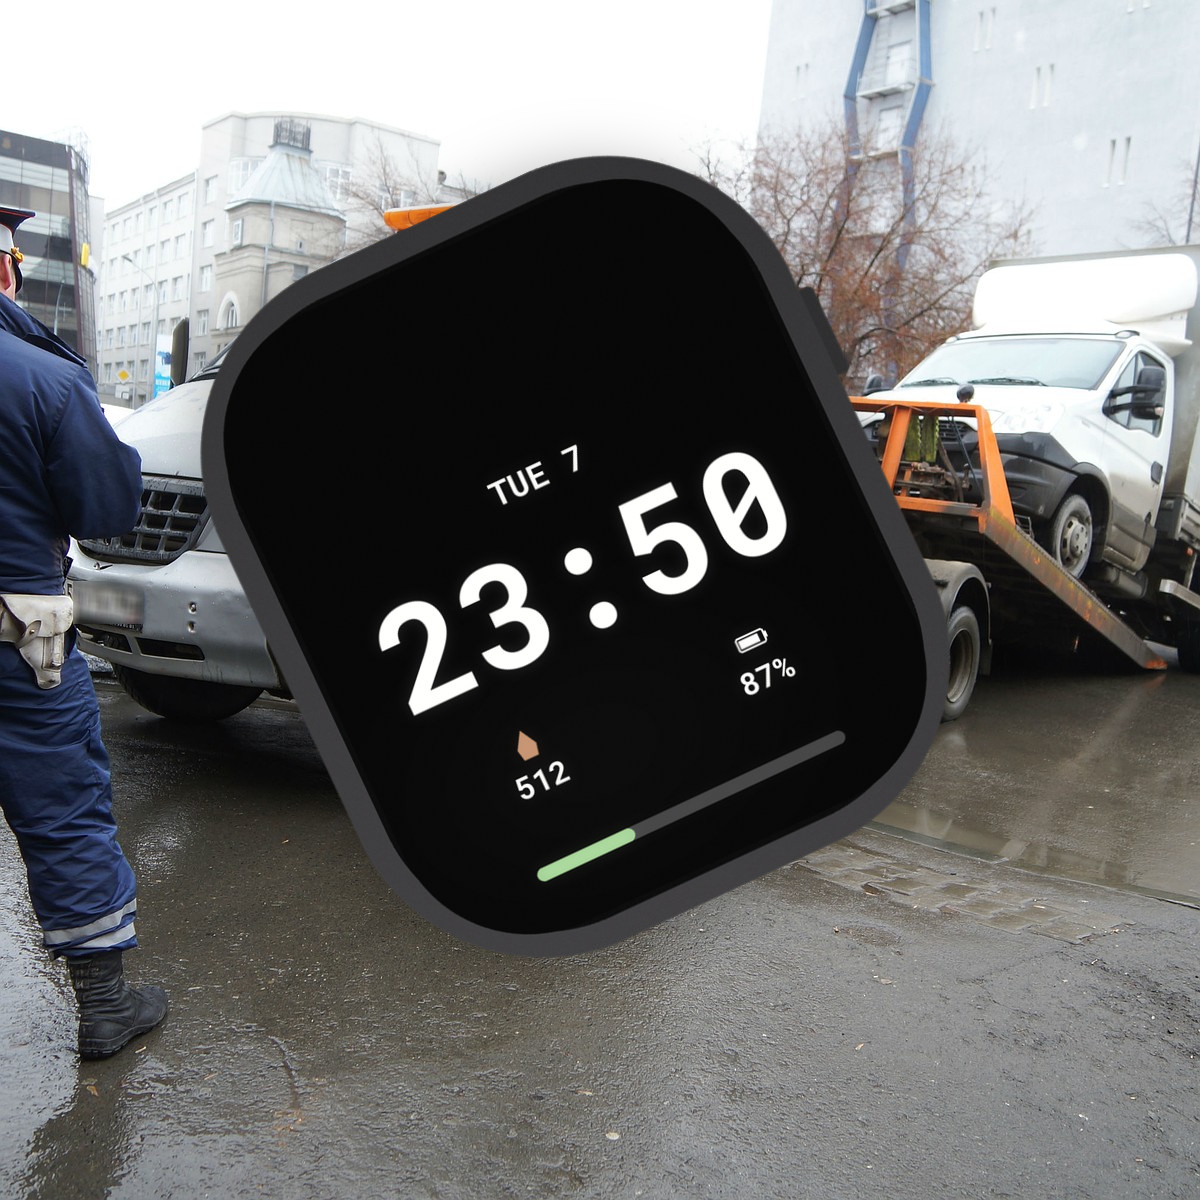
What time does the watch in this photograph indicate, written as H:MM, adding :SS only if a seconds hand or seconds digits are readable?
23:50
